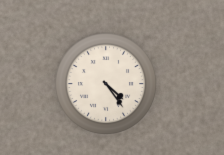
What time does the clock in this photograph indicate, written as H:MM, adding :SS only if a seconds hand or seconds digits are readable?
4:24
